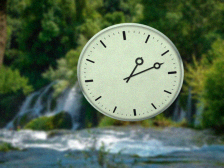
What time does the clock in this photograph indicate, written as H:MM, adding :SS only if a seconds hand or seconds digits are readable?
1:12
